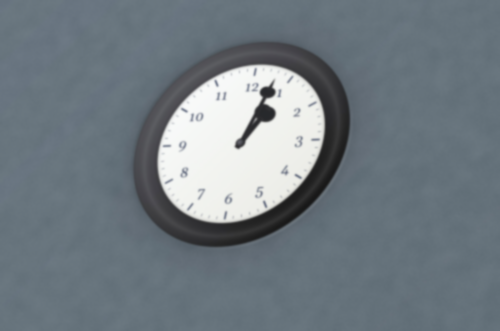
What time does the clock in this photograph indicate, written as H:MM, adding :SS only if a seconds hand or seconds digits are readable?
1:03
